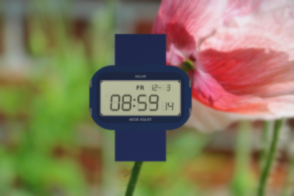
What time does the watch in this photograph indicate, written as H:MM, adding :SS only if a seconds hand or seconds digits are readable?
8:59:14
